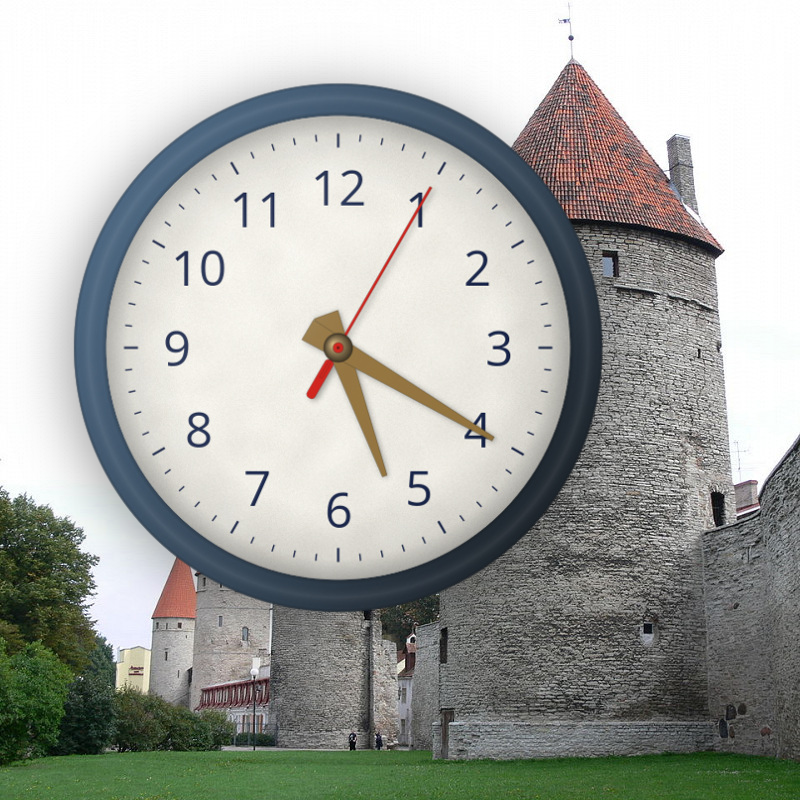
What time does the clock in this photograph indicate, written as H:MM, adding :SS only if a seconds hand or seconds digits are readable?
5:20:05
